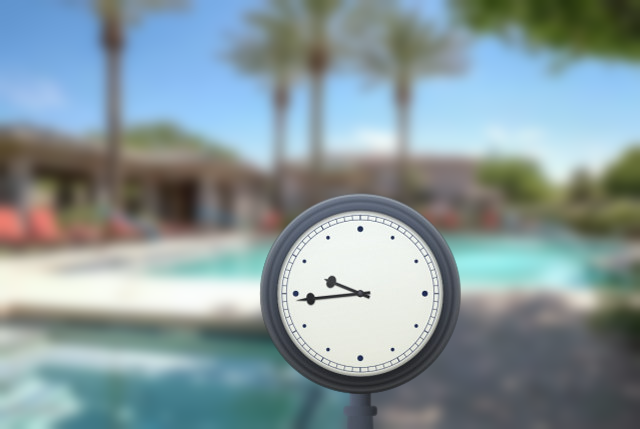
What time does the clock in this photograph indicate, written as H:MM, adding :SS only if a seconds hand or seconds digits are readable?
9:44
